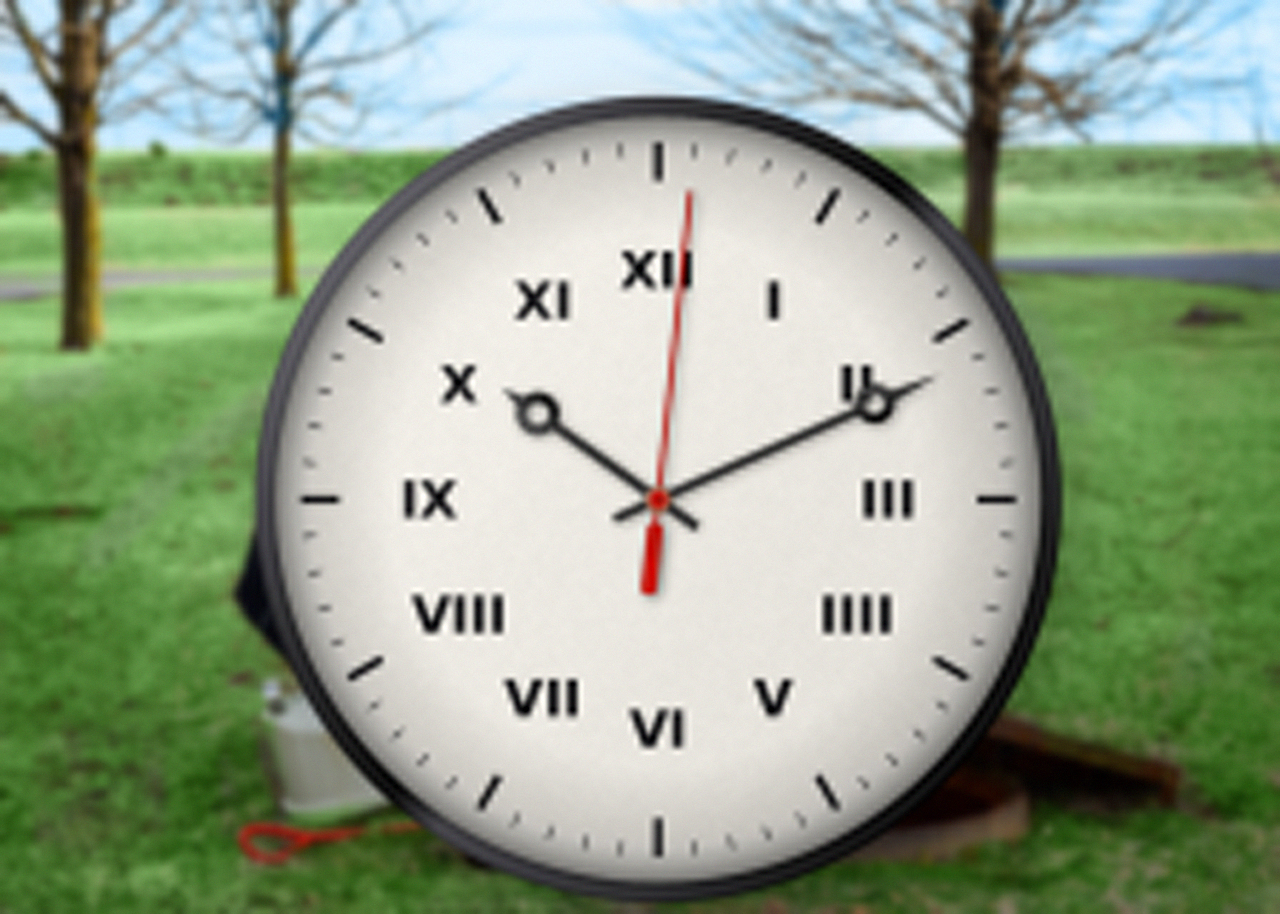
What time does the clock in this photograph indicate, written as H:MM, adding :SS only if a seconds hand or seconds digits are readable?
10:11:01
